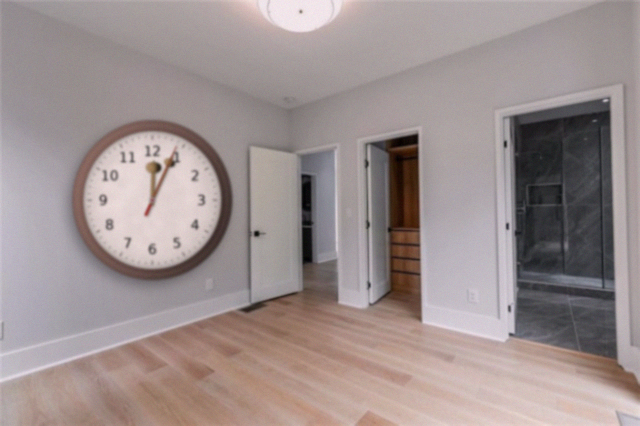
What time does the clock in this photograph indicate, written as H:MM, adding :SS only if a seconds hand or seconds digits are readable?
12:04:04
